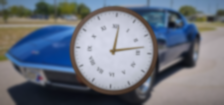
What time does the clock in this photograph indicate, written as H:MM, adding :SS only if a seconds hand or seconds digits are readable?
12:13
